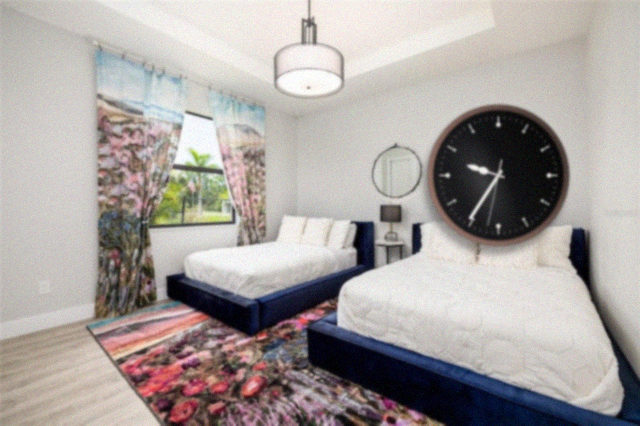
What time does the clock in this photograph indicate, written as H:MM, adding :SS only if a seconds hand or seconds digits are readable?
9:35:32
